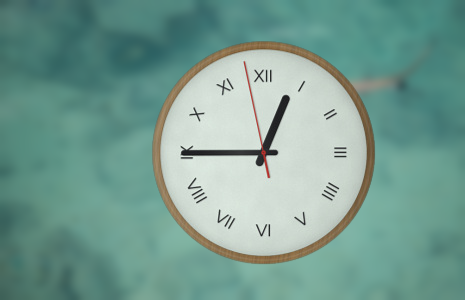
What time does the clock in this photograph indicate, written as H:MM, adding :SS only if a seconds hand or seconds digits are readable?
12:44:58
